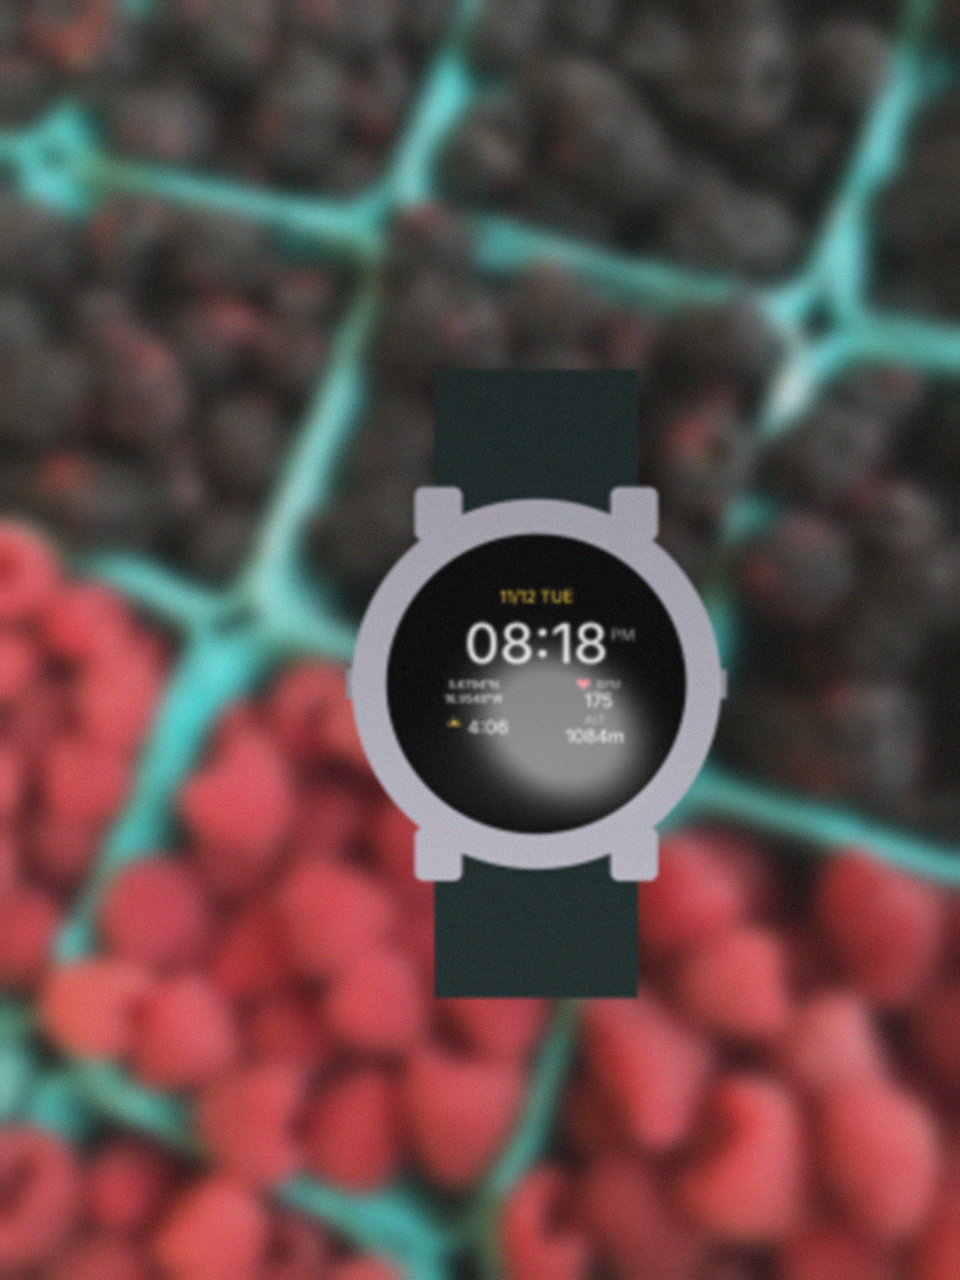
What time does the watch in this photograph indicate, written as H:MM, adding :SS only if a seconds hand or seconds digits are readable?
8:18
